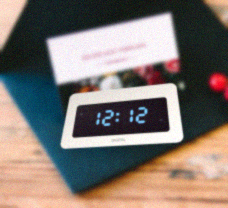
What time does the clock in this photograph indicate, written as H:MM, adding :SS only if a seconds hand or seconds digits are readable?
12:12
